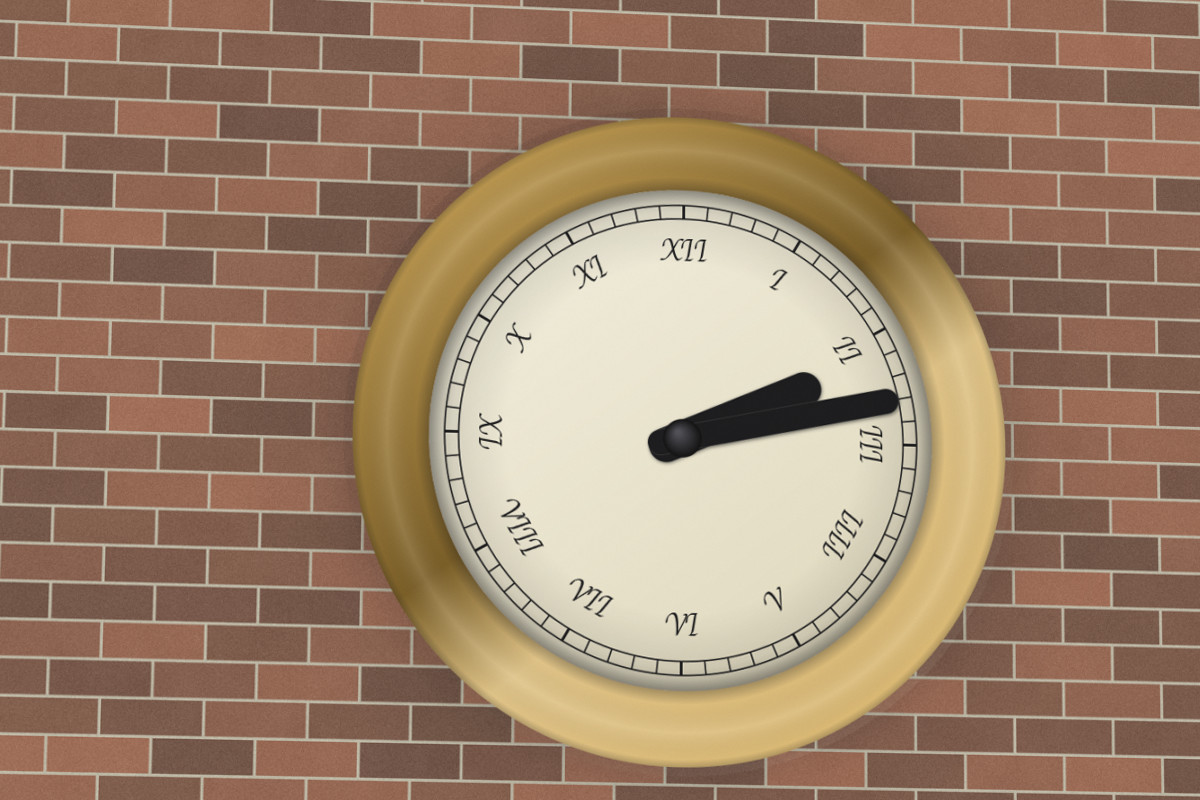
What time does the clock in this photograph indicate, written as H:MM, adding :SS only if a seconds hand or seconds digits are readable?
2:13
